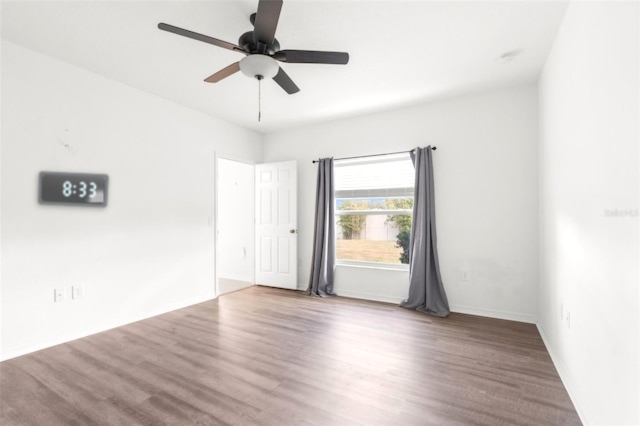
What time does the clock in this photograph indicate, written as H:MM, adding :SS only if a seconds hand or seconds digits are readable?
8:33
